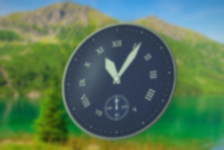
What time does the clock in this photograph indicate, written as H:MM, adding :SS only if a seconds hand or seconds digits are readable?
11:06
